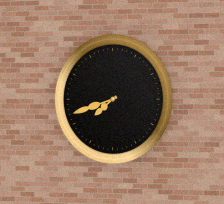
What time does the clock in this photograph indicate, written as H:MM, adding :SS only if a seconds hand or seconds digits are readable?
7:42
